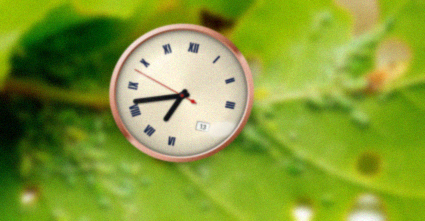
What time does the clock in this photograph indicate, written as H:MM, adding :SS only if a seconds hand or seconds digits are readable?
6:41:48
